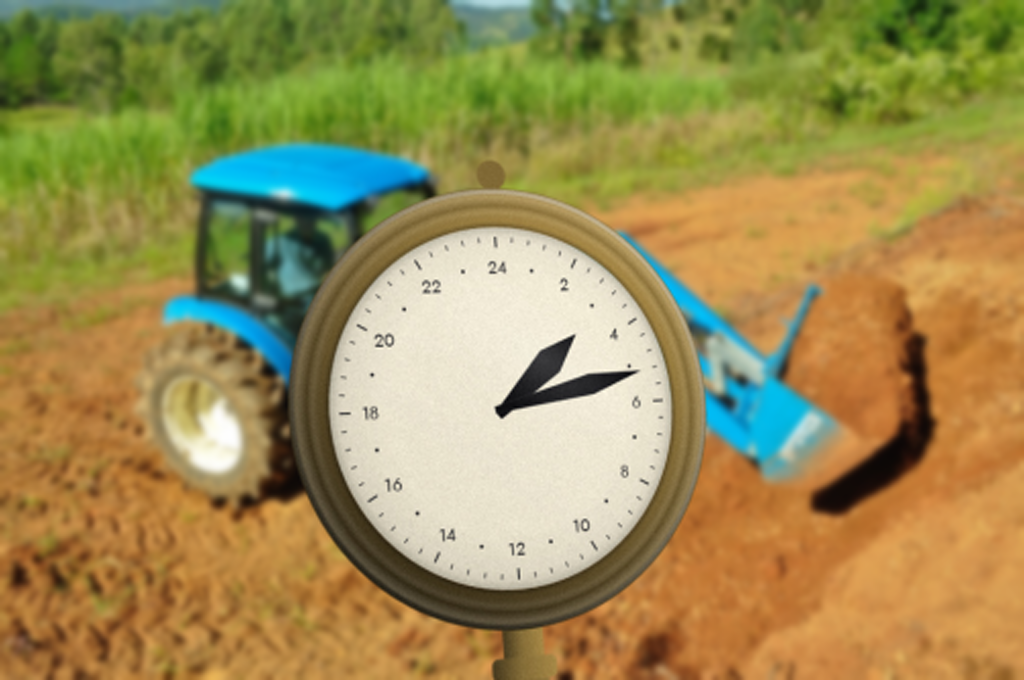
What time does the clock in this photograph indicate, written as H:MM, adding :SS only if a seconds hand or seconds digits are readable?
3:13
